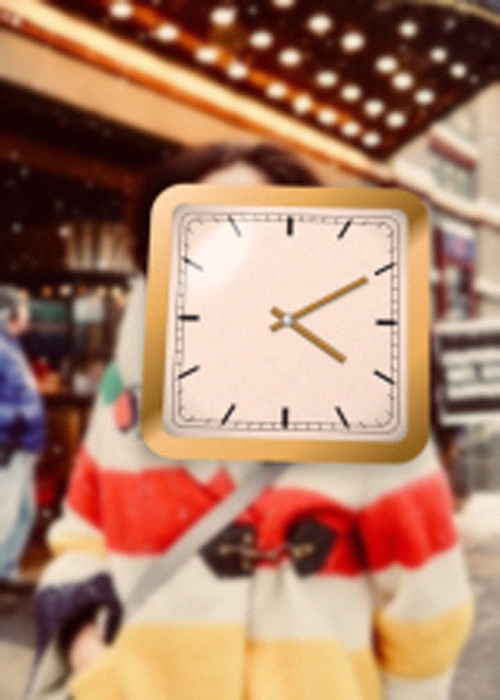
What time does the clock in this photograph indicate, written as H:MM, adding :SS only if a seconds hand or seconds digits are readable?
4:10
